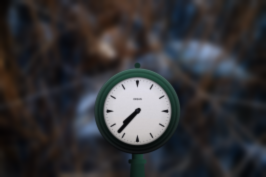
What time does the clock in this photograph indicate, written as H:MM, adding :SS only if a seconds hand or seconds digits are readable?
7:37
